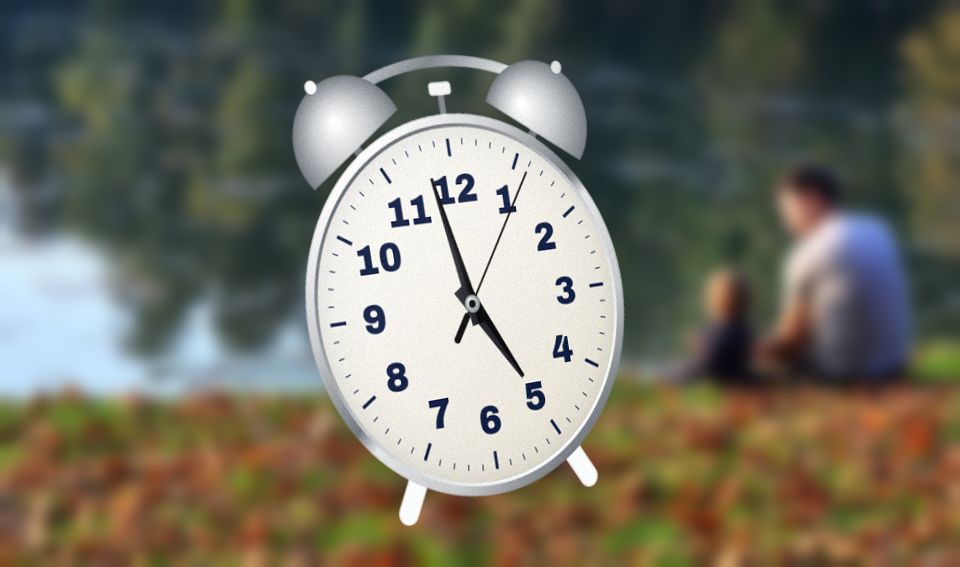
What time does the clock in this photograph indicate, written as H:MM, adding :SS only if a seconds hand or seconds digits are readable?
4:58:06
